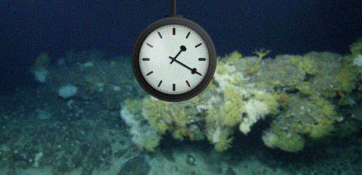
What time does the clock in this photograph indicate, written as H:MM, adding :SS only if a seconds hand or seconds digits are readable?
1:20
